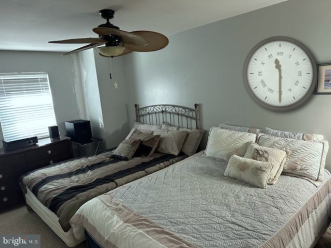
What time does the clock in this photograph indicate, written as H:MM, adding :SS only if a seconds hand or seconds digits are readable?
11:30
